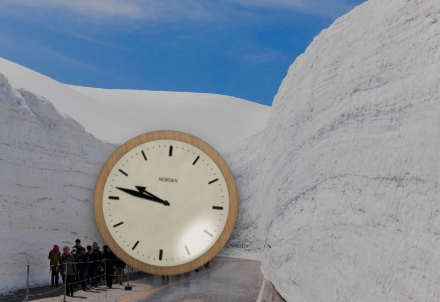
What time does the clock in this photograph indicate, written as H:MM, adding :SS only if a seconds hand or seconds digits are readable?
9:47
